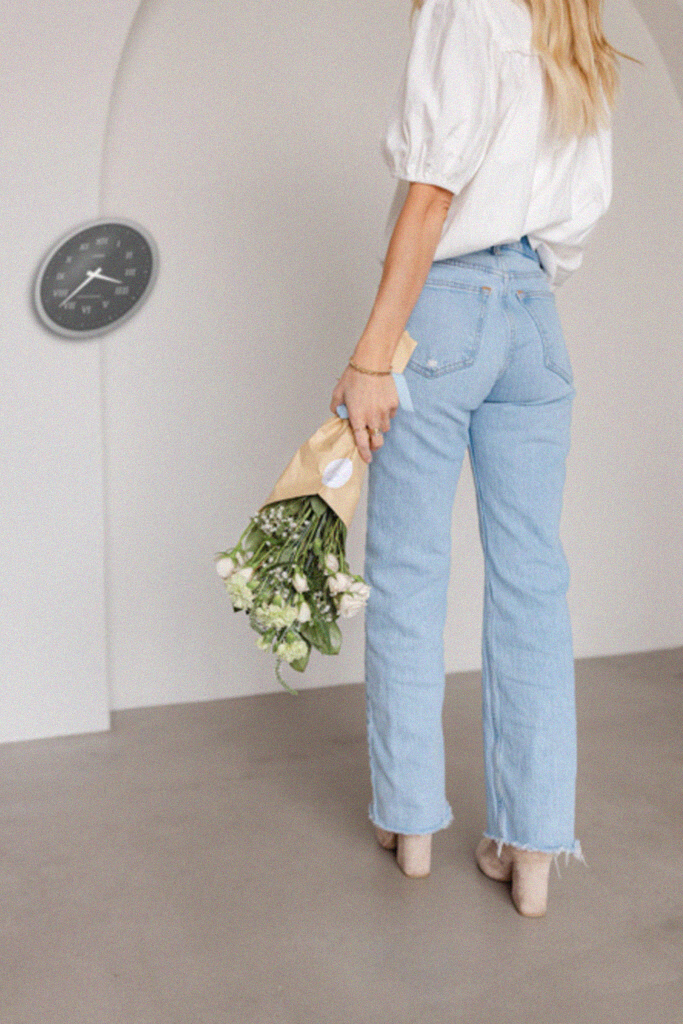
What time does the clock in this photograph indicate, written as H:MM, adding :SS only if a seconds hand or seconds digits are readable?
3:37
